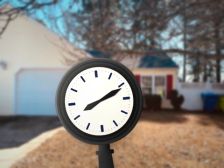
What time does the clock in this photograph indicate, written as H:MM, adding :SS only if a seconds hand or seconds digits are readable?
8:11
